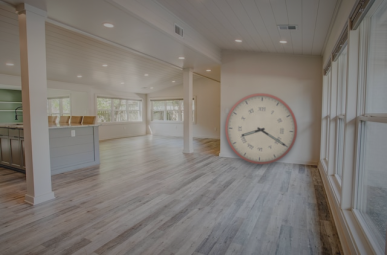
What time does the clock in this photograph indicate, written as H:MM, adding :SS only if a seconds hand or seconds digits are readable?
8:20
